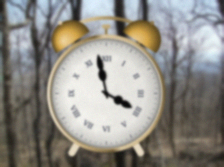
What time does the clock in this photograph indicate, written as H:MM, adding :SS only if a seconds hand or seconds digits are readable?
3:58
